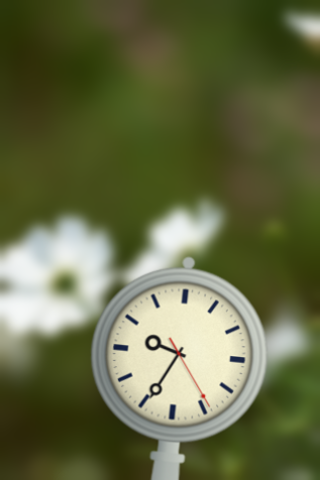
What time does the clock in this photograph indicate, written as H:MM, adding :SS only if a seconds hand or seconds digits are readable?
9:34:24
